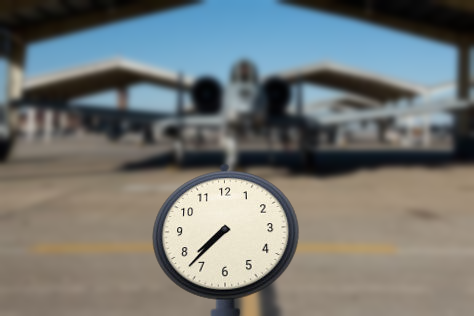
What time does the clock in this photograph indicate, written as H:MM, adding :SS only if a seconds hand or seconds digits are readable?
7:37
